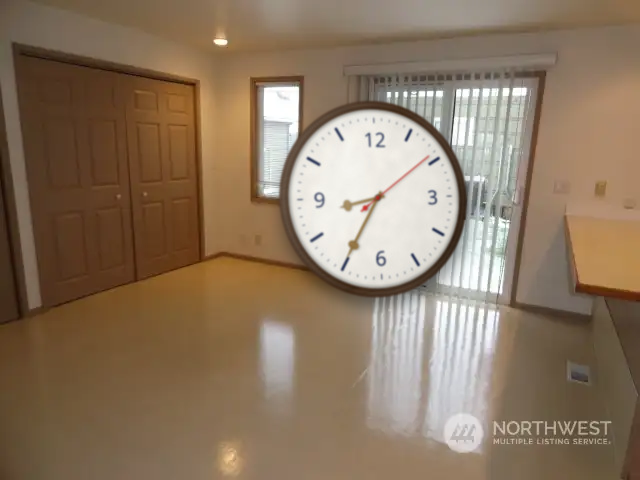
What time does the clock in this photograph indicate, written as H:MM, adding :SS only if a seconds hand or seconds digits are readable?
8:35:09
